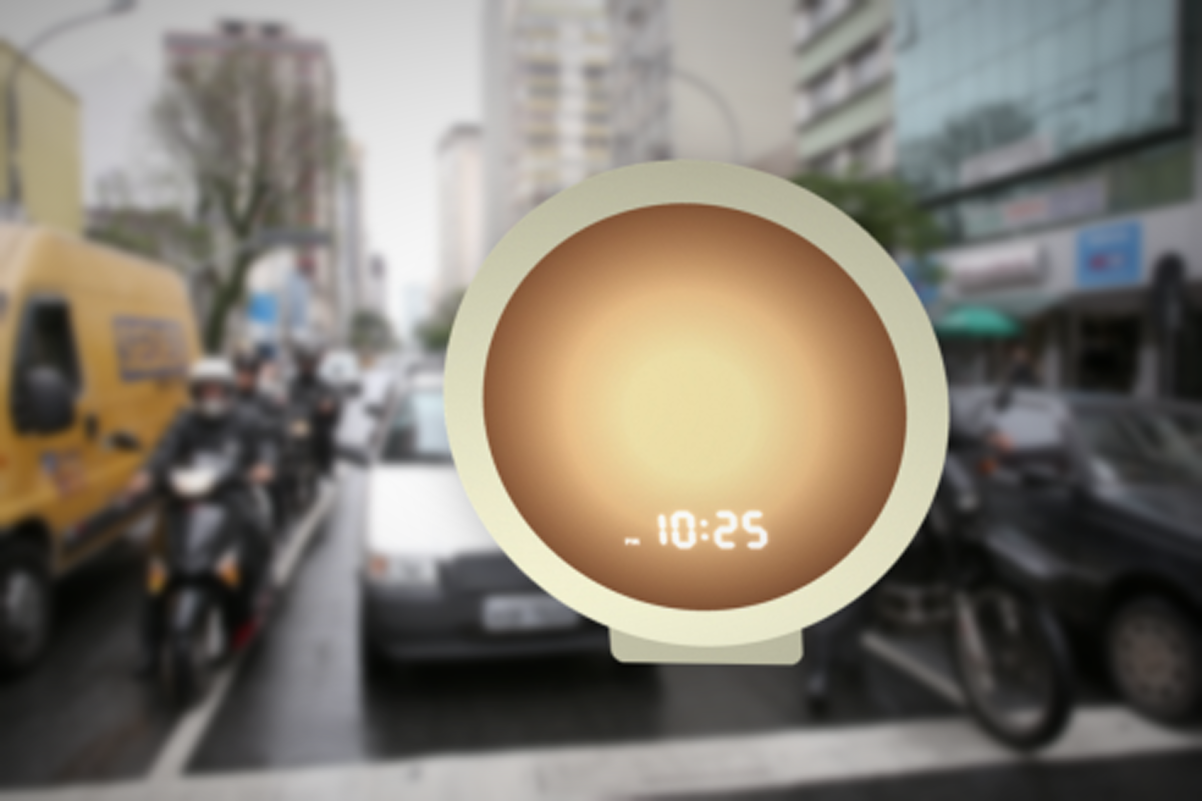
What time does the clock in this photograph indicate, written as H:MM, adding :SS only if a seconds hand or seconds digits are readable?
10:25
